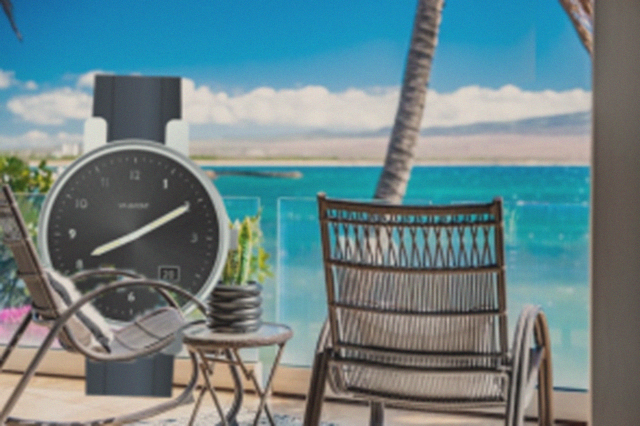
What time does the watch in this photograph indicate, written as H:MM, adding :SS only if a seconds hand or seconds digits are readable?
8:10
